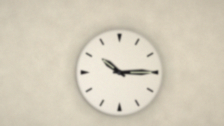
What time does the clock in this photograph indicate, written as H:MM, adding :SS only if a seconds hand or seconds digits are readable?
10:15
